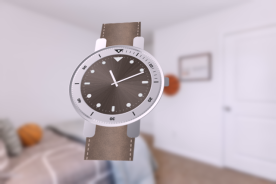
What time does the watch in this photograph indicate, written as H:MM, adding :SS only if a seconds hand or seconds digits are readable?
11:11
